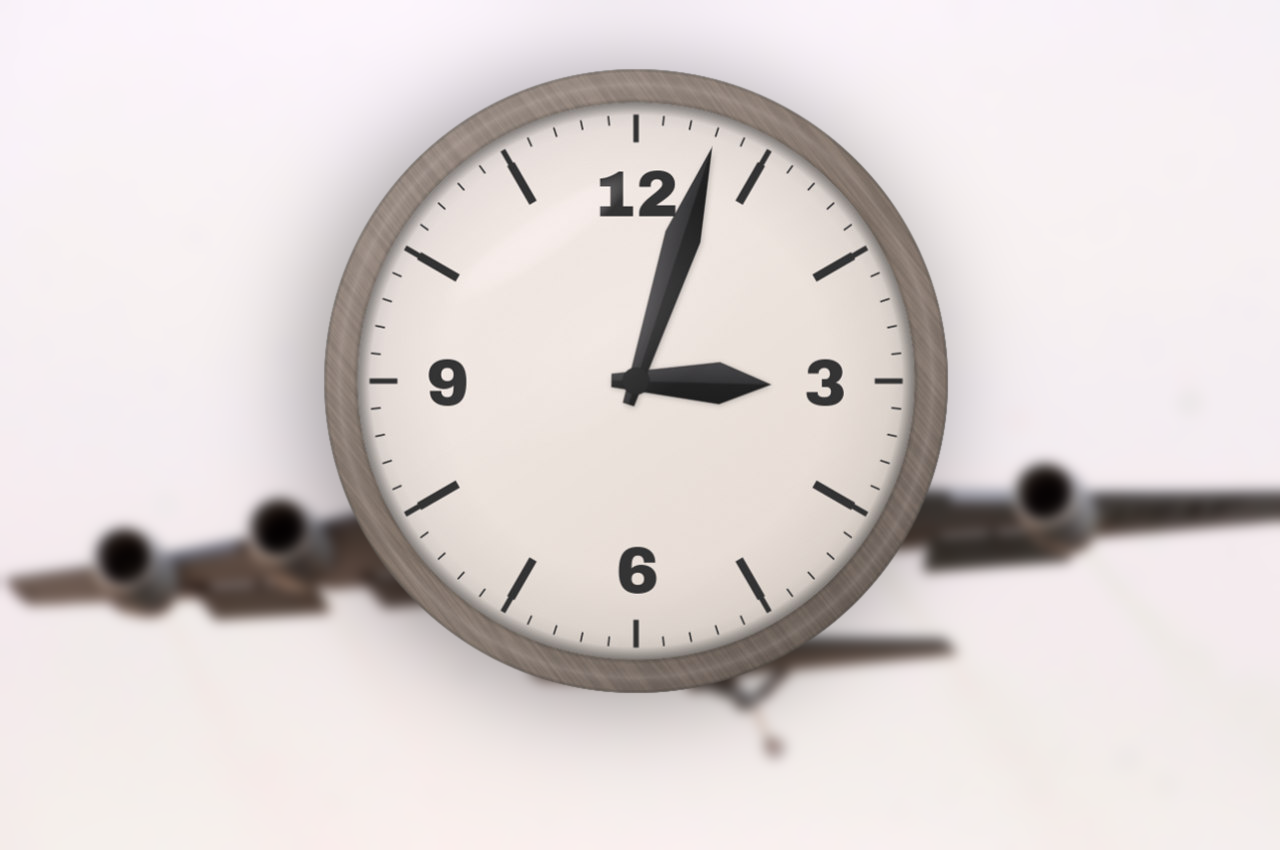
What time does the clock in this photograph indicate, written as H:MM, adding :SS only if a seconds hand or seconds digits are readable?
3:03
